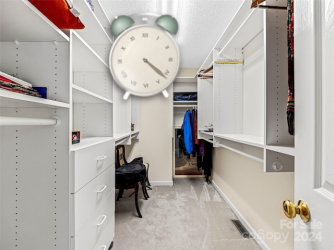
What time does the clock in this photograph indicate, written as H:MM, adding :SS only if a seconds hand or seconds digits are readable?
4:22
